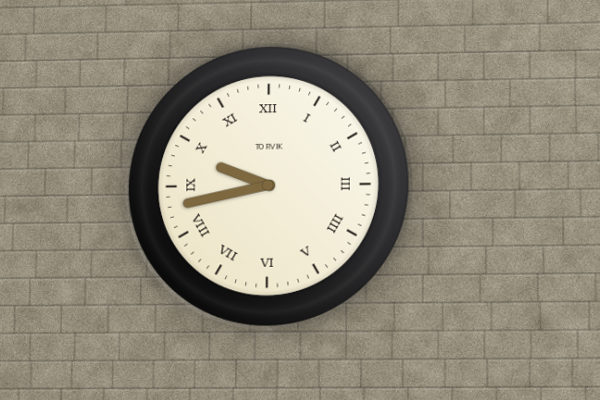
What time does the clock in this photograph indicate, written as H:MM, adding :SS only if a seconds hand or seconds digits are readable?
9:43
